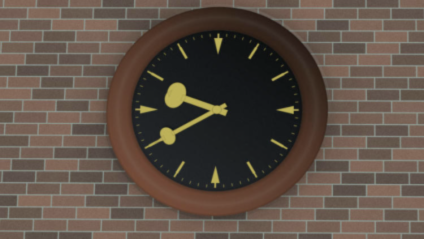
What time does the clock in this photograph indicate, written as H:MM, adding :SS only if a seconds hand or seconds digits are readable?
9:40
